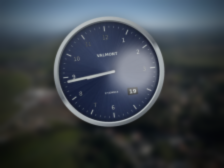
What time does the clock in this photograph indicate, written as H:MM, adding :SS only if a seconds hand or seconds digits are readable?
8:44
